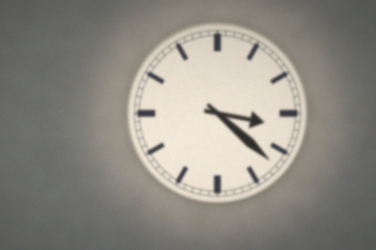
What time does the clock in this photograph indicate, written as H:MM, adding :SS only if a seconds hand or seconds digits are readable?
3:22
